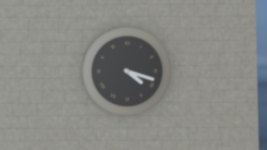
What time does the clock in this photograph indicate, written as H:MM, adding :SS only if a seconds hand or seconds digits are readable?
4:18
